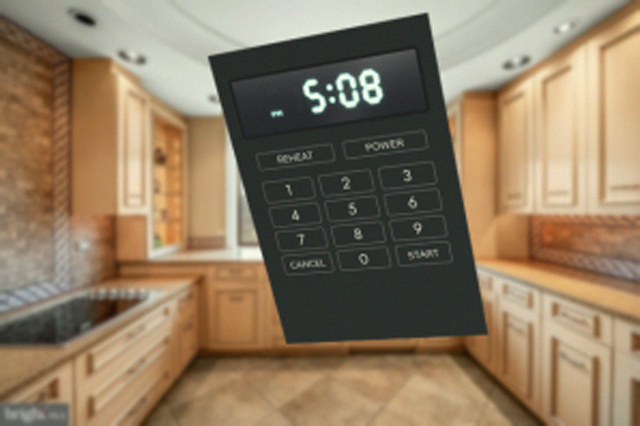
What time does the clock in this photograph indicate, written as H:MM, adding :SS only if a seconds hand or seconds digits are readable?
5:08
